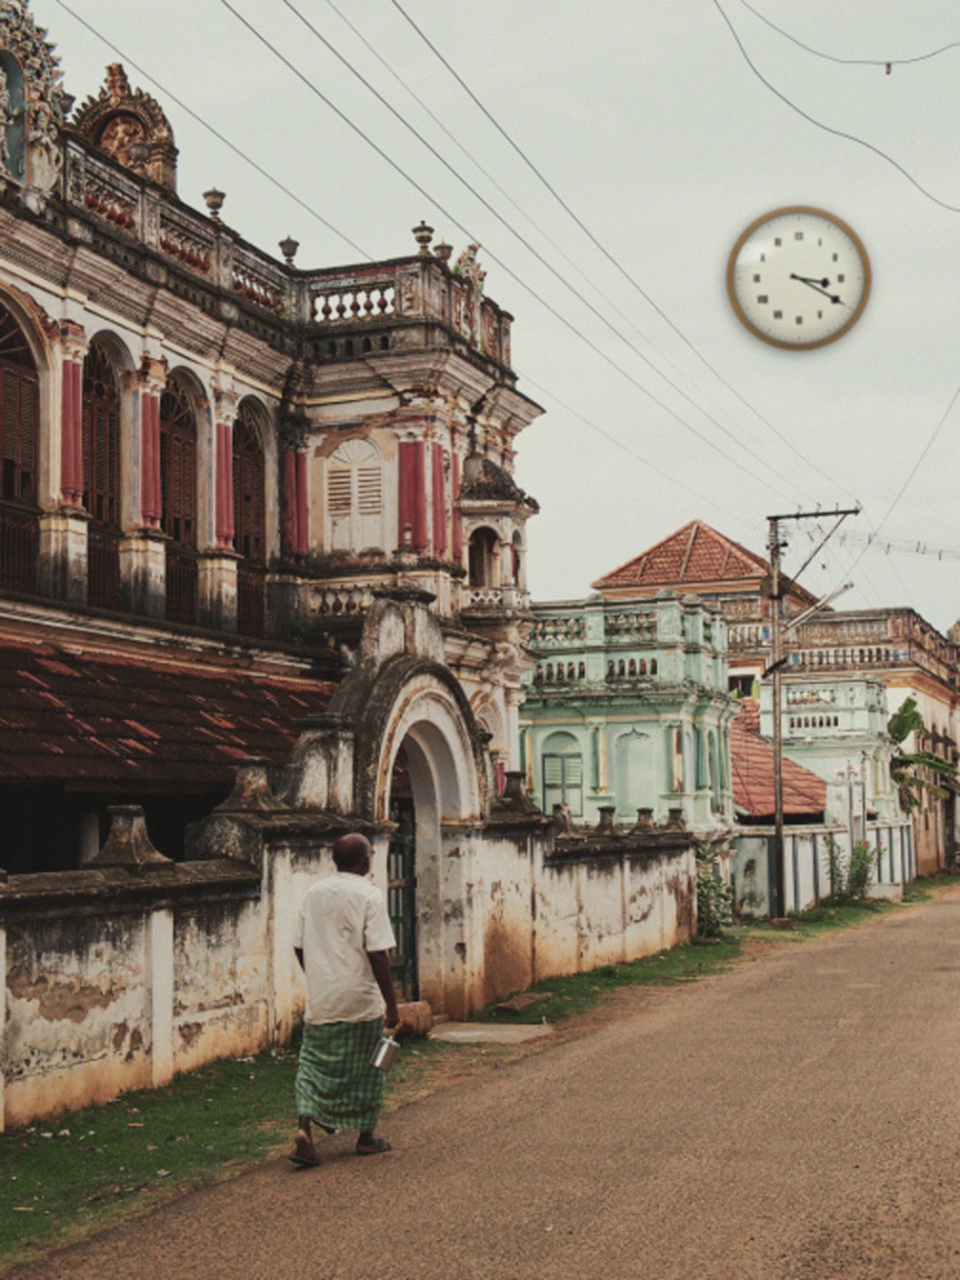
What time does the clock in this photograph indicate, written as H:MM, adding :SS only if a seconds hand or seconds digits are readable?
3:20
